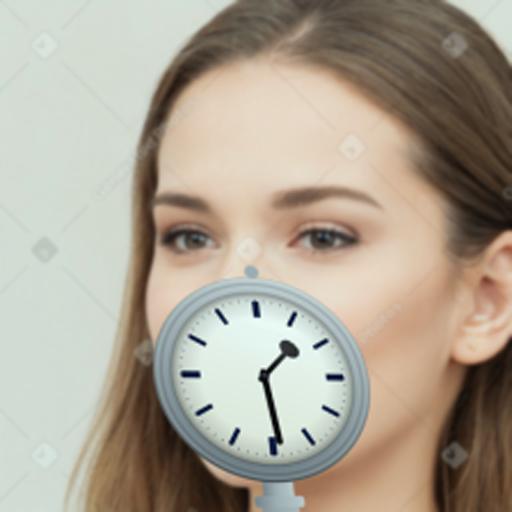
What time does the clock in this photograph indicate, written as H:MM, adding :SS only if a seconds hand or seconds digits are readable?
1:29
